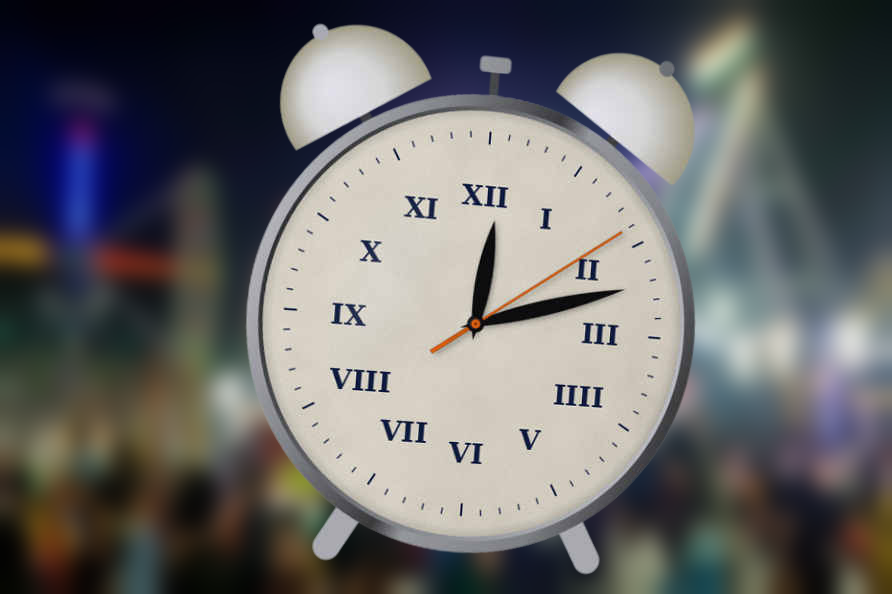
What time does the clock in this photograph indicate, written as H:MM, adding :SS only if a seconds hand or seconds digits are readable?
12:12:09
